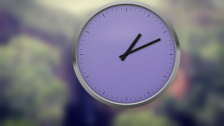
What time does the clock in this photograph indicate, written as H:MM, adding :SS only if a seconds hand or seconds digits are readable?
1:11
